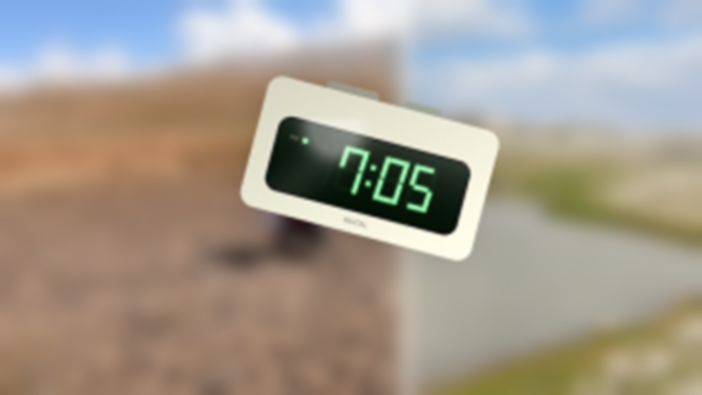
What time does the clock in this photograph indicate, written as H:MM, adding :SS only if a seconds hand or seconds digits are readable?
7:05
